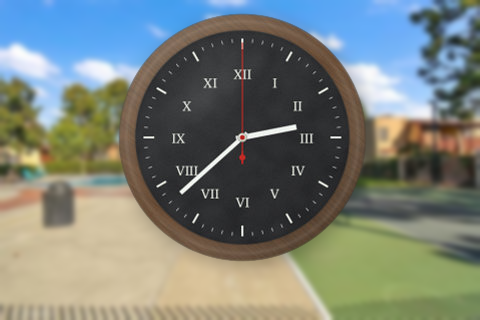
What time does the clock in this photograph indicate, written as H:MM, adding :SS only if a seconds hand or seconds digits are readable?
2:38:00
